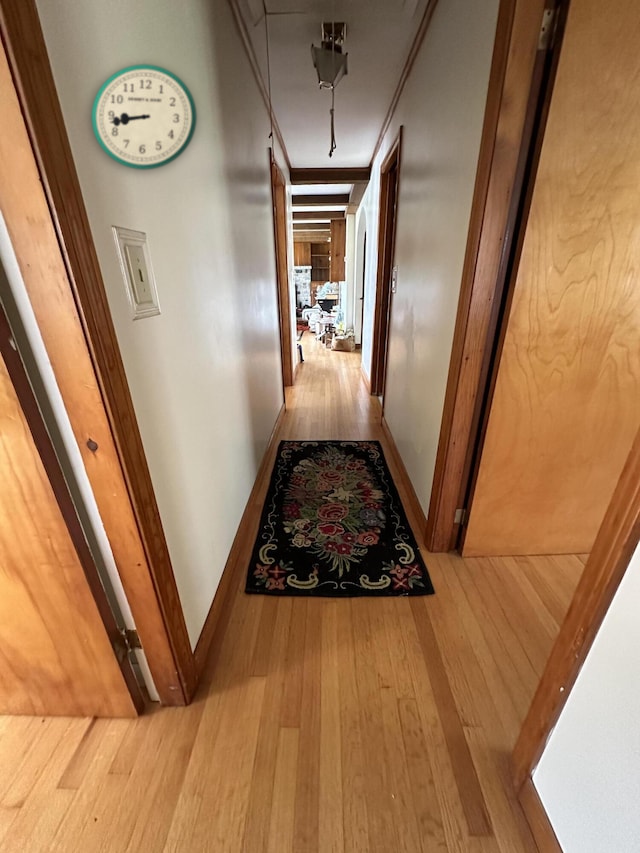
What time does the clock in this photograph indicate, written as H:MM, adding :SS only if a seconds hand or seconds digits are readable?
8:43
